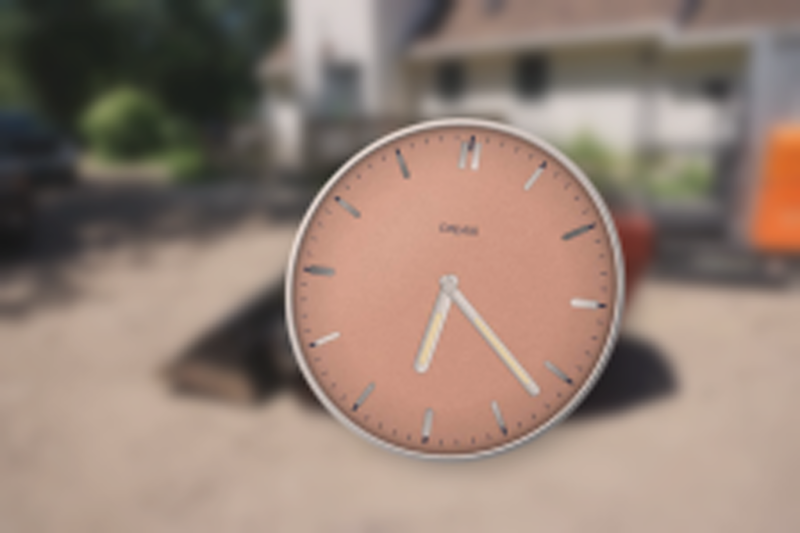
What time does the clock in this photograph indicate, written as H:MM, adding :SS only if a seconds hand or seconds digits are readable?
6:22
